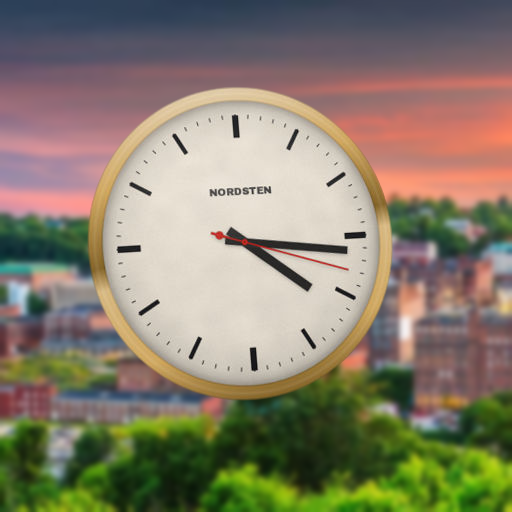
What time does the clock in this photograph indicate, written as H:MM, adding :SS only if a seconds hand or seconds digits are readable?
4:16:18
